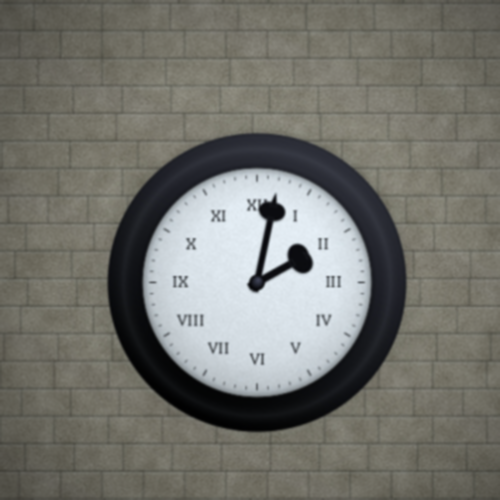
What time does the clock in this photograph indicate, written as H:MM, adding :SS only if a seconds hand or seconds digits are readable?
2:02
